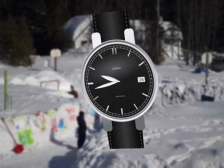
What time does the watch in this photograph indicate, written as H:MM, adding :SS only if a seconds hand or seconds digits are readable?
9:43
